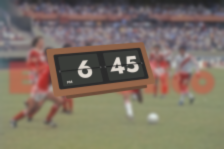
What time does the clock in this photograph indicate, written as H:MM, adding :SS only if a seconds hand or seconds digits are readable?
6:45
